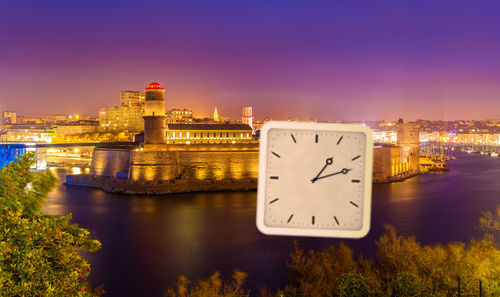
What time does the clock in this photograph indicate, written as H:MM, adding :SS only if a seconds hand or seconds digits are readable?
1:12
